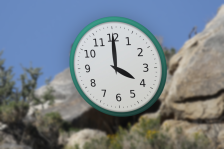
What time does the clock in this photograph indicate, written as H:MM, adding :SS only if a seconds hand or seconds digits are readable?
4:00
